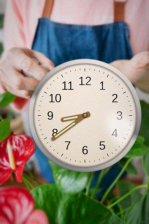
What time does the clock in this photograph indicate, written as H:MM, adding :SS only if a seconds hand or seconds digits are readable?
8:39
